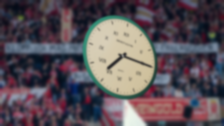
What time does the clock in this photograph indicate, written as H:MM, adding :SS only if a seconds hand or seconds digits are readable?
7:15
